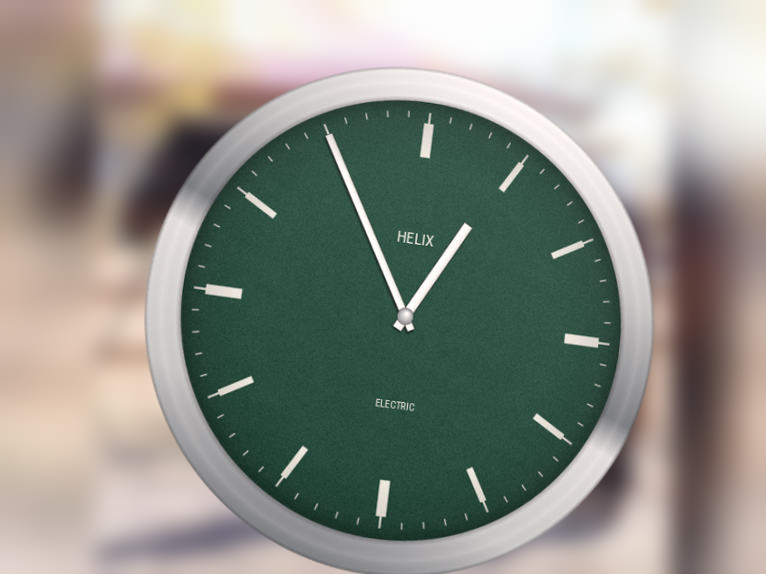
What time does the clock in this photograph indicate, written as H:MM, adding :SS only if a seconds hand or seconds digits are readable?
12:55
